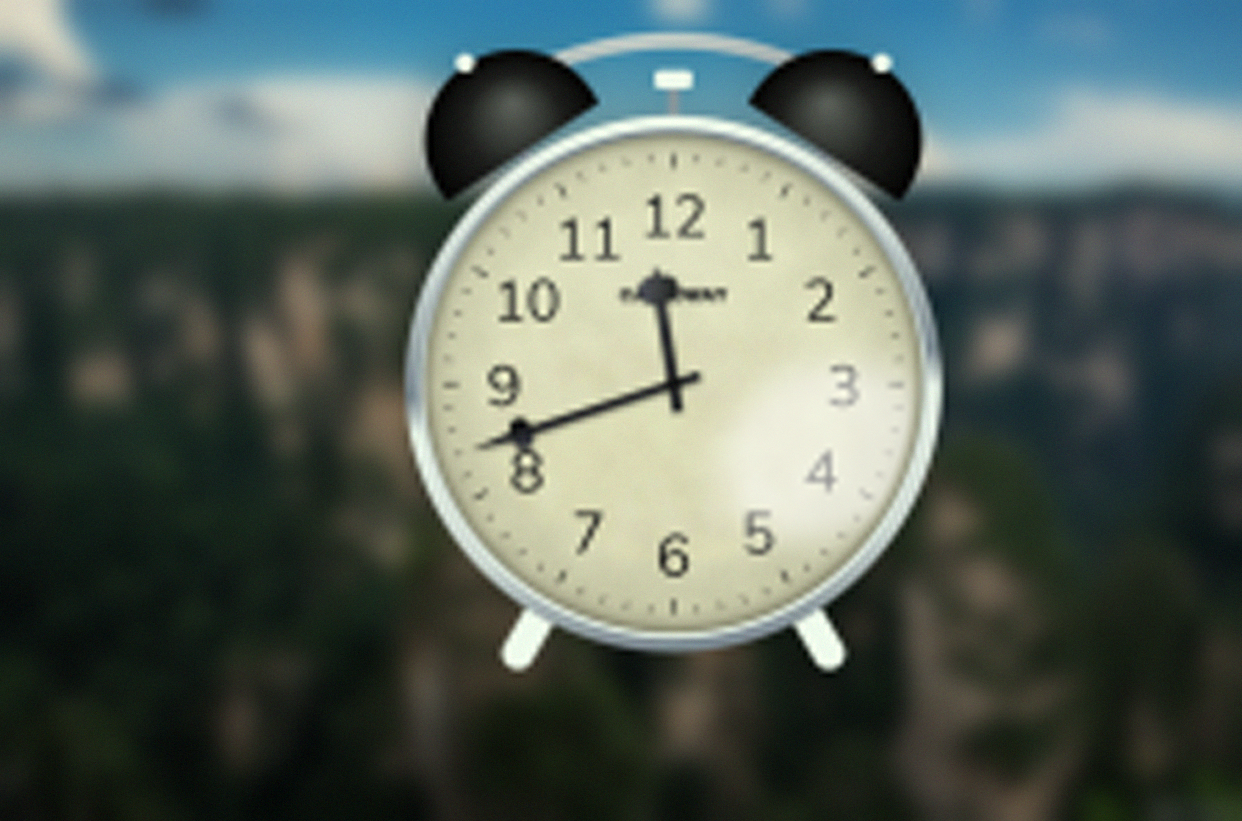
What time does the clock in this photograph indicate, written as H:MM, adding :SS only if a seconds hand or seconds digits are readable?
11:42
